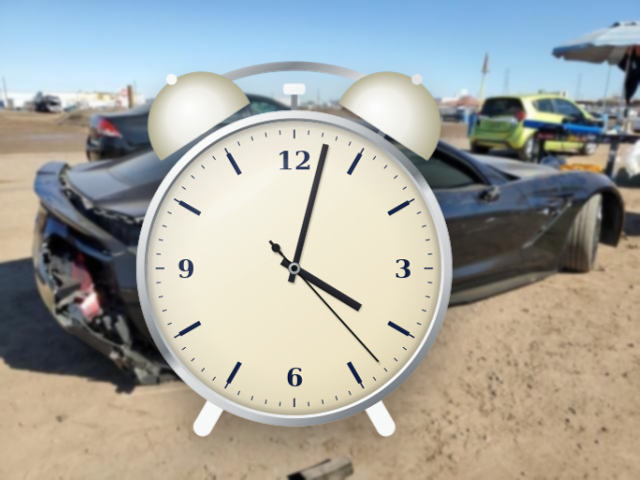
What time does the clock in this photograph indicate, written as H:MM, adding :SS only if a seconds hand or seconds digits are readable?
4:02:23
